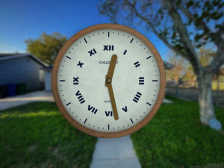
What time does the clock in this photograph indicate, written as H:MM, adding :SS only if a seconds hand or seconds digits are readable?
12:28
